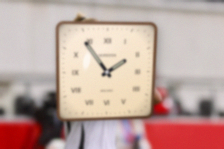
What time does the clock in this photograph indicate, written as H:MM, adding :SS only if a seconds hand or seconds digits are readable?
1:54
